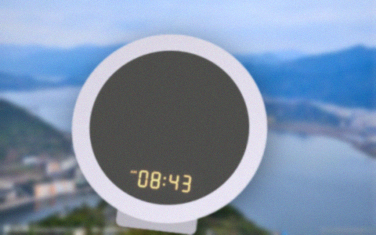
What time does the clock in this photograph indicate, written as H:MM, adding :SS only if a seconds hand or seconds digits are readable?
8:43
